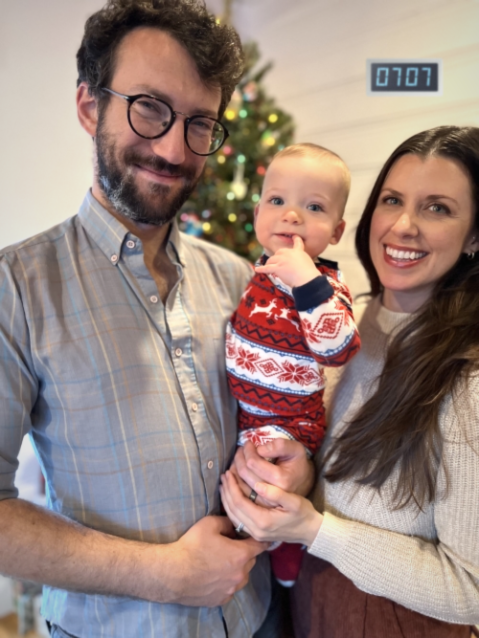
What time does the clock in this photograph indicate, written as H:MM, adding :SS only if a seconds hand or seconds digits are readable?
7:07
